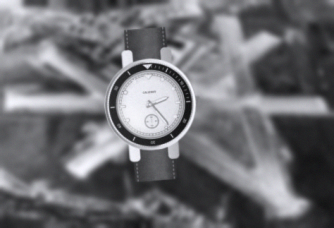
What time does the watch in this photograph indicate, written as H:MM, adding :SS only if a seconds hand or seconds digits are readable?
2:24
